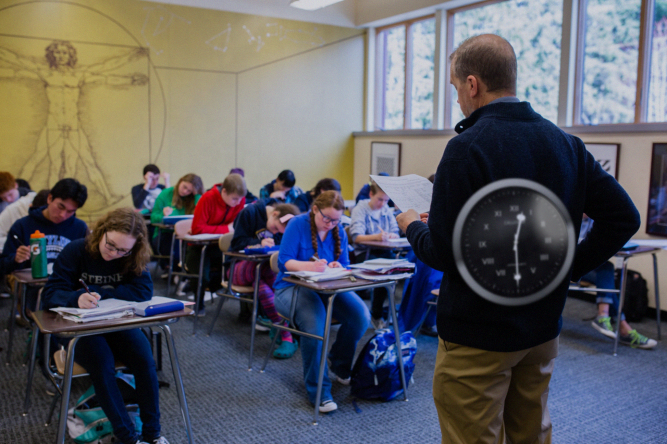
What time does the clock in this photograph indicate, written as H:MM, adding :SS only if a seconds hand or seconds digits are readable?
12:30
